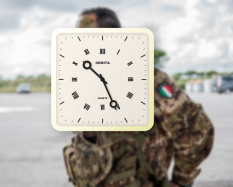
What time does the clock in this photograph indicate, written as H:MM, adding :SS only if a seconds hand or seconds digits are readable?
10:26
